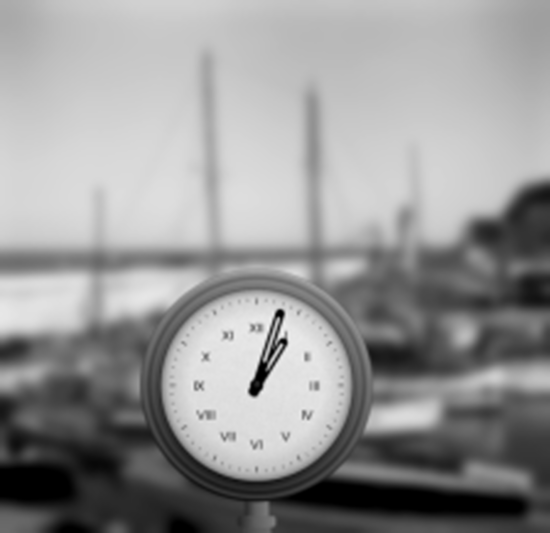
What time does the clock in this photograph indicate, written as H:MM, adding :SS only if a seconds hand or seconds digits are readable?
1:03
